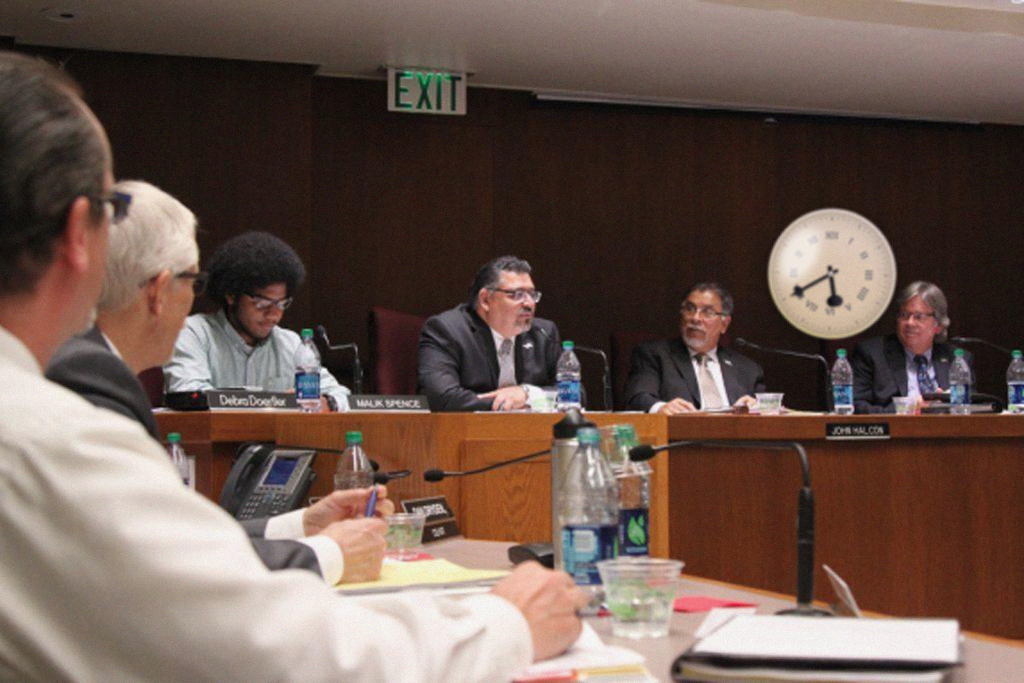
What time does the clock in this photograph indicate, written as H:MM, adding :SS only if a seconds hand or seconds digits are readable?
5:40
